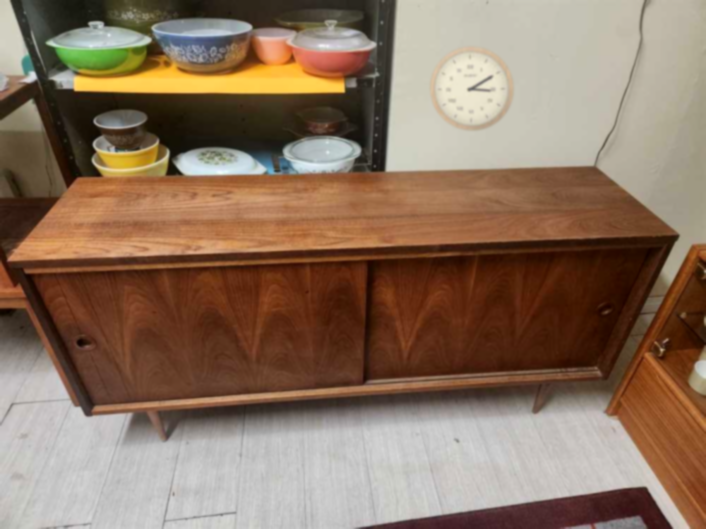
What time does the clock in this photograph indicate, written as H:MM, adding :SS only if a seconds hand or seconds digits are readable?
3:10
